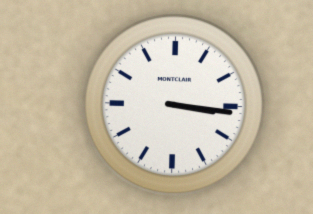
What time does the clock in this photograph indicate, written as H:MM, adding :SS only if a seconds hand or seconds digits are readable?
3:16
